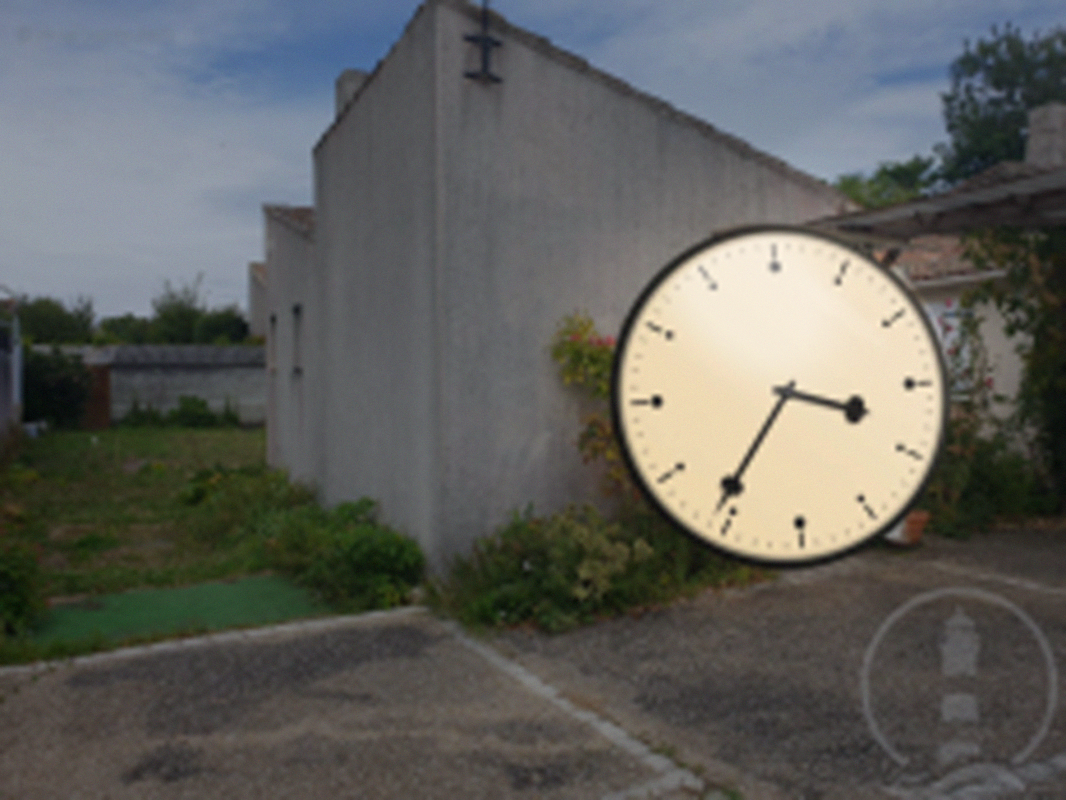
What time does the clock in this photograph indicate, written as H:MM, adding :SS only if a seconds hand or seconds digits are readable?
3:36
